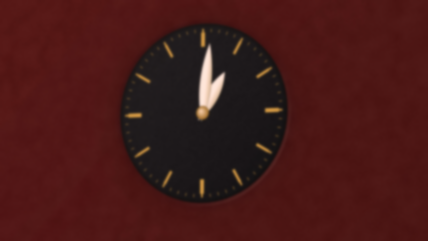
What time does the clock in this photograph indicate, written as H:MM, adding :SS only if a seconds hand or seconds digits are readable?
1:01
